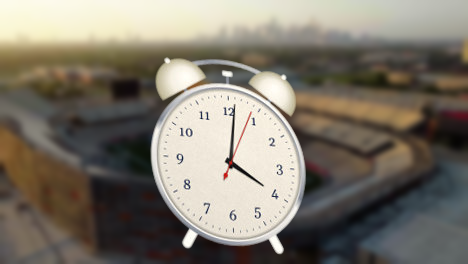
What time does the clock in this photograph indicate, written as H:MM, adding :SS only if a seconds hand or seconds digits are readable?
4:01:04
